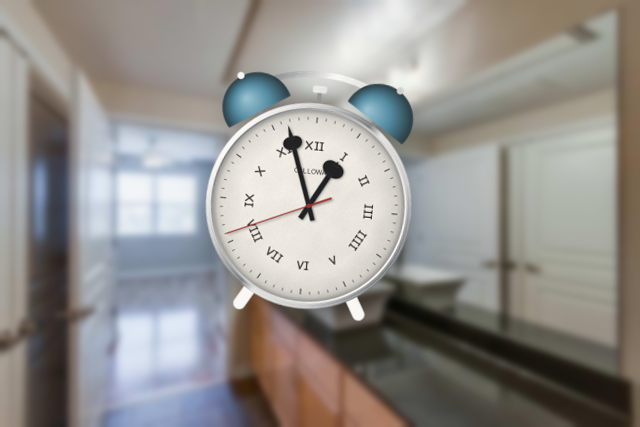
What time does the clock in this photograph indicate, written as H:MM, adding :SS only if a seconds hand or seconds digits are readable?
12:56:41
